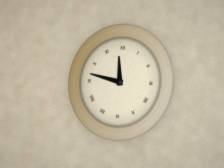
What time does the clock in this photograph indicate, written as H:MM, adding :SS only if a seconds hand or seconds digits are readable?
11:47
